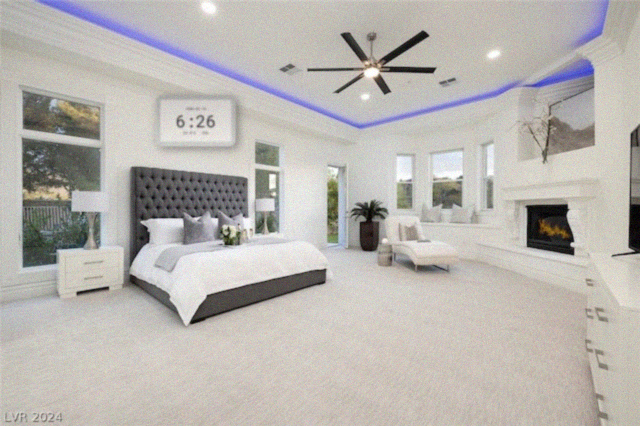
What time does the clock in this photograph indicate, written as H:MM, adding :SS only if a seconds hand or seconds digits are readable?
6:26
